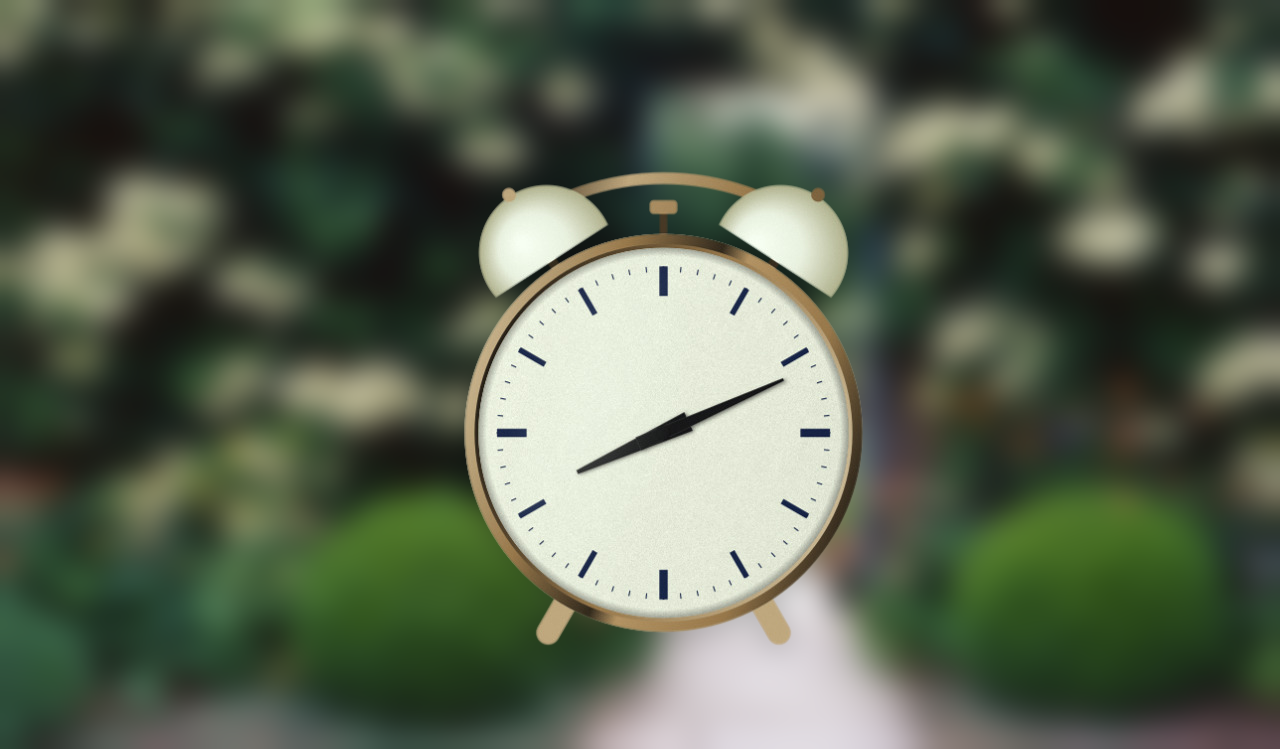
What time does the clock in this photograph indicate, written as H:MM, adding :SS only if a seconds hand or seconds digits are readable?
8:11
